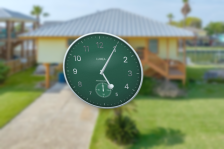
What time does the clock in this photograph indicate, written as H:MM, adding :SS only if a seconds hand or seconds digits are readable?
5:05
